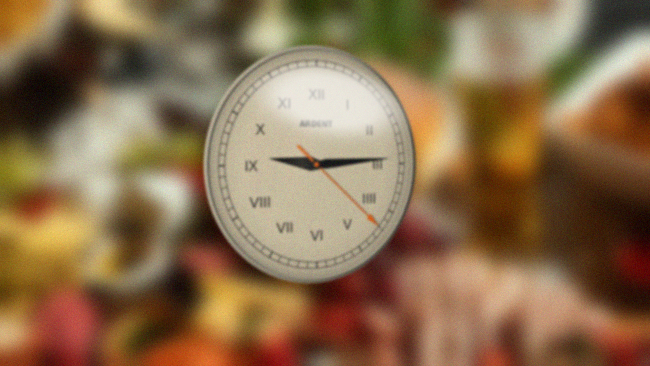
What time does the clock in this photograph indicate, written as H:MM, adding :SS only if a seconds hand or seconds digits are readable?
9:14:22
